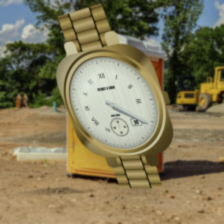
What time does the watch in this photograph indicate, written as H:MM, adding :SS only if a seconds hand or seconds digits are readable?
4:21
